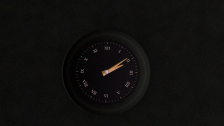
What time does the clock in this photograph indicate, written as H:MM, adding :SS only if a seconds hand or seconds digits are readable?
2:09
